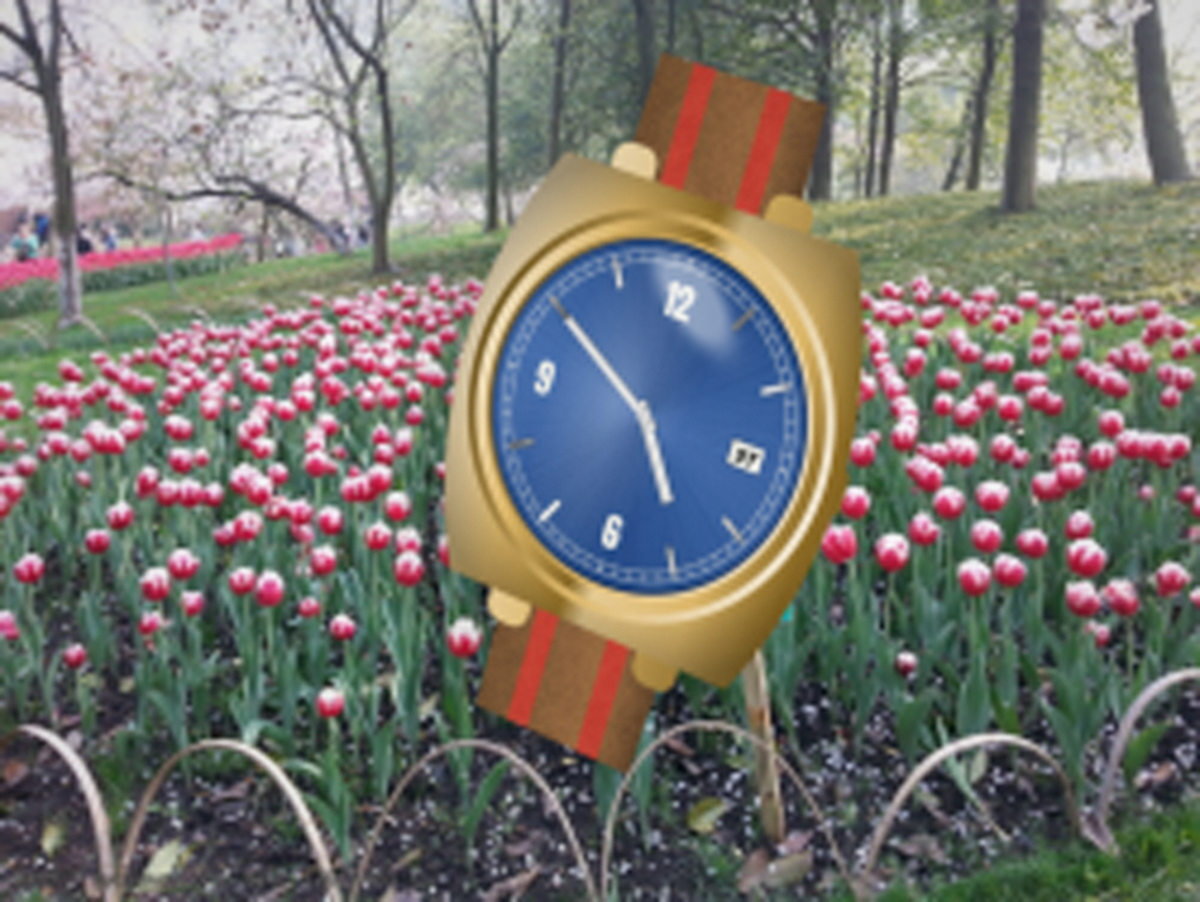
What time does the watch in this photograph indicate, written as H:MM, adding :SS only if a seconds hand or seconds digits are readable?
4:50
